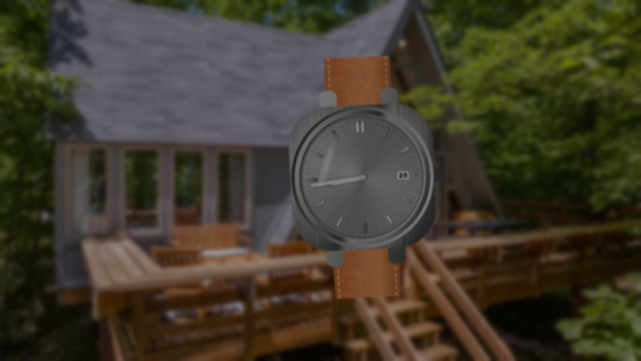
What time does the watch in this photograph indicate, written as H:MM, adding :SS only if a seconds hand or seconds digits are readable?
8:44
